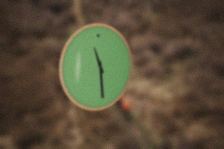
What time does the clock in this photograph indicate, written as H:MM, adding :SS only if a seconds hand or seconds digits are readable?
11:30
